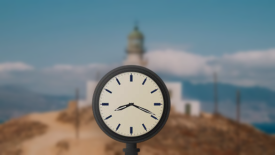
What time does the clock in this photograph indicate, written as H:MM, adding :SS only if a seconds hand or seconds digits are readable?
8:19
